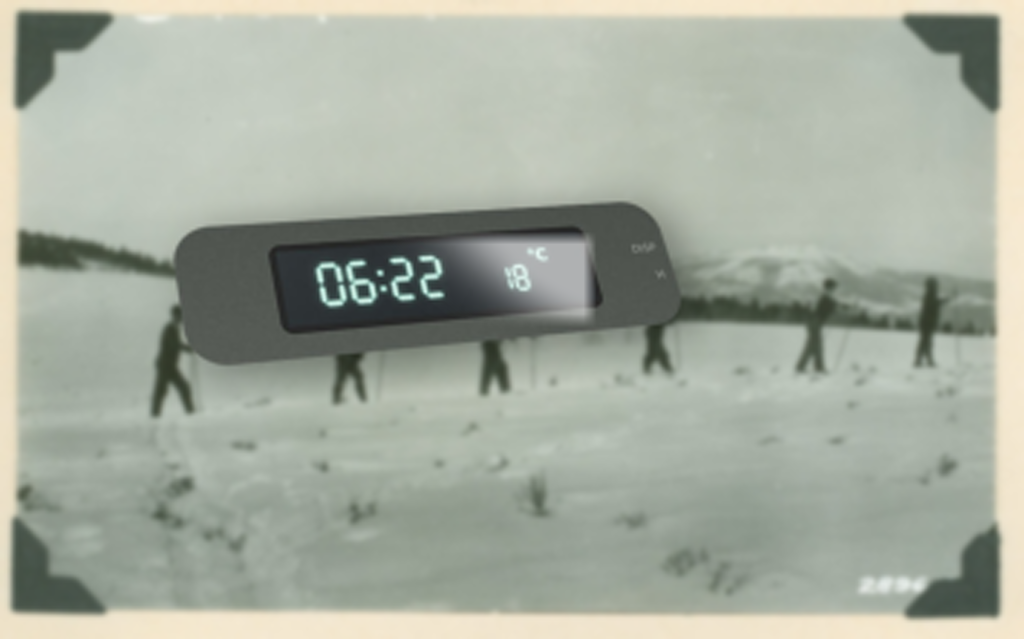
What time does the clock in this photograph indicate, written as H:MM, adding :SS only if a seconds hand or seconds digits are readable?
6:22
